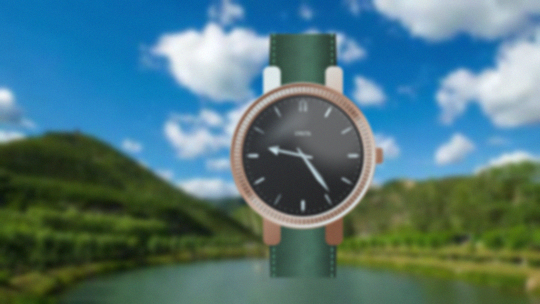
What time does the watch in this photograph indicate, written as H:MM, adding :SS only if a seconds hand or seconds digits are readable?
9:24
